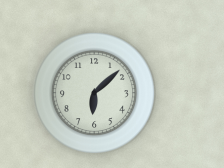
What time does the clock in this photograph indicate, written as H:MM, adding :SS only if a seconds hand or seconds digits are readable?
6:08
